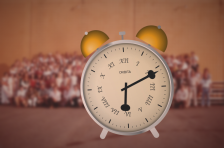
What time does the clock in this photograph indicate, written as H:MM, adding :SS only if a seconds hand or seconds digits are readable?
6:11
